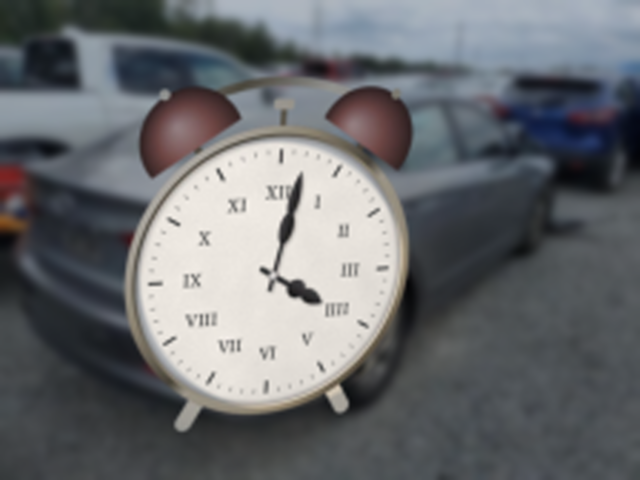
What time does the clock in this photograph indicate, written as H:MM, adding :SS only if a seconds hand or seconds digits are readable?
4:02
